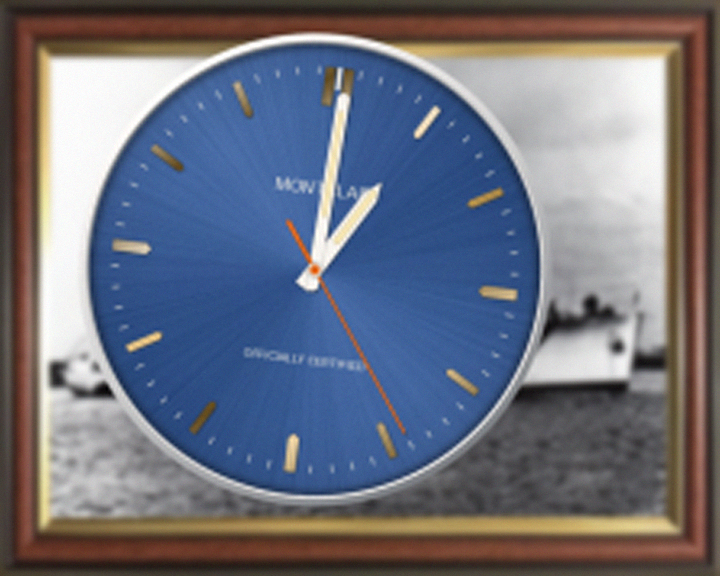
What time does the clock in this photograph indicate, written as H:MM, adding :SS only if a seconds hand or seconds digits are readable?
1:00:24
